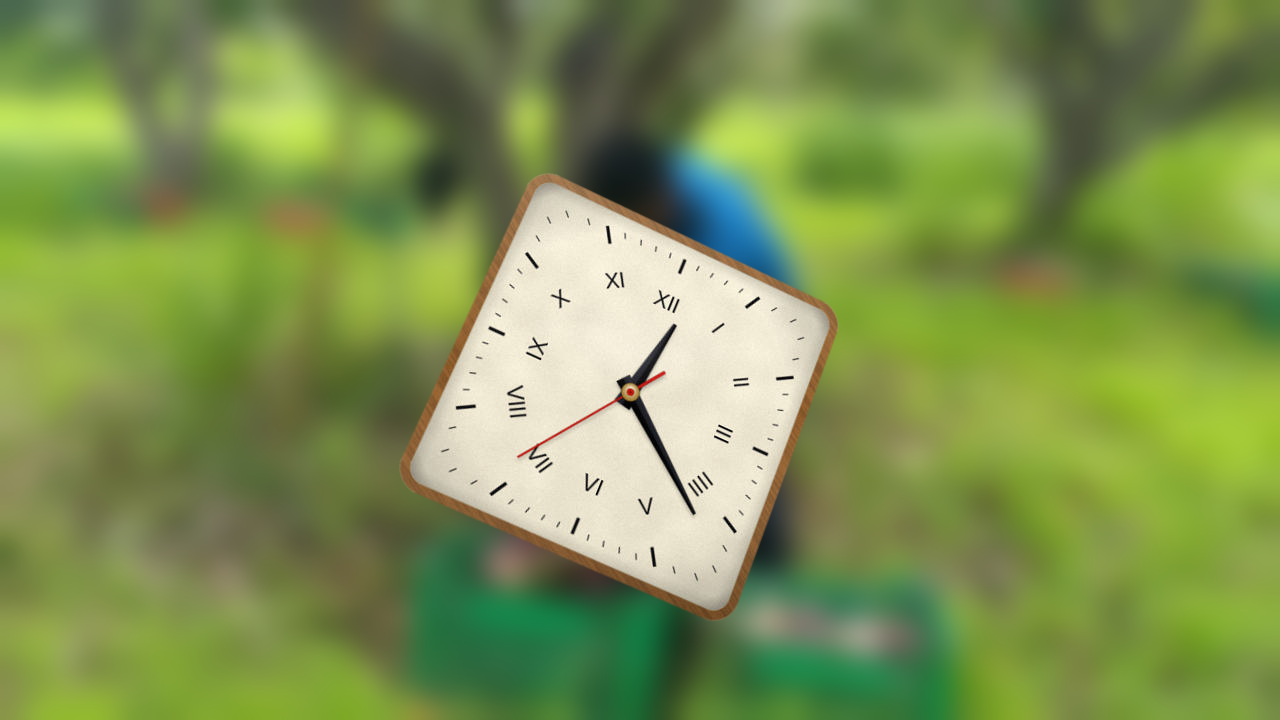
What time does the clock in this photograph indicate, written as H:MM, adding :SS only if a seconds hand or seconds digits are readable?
12:21:36
